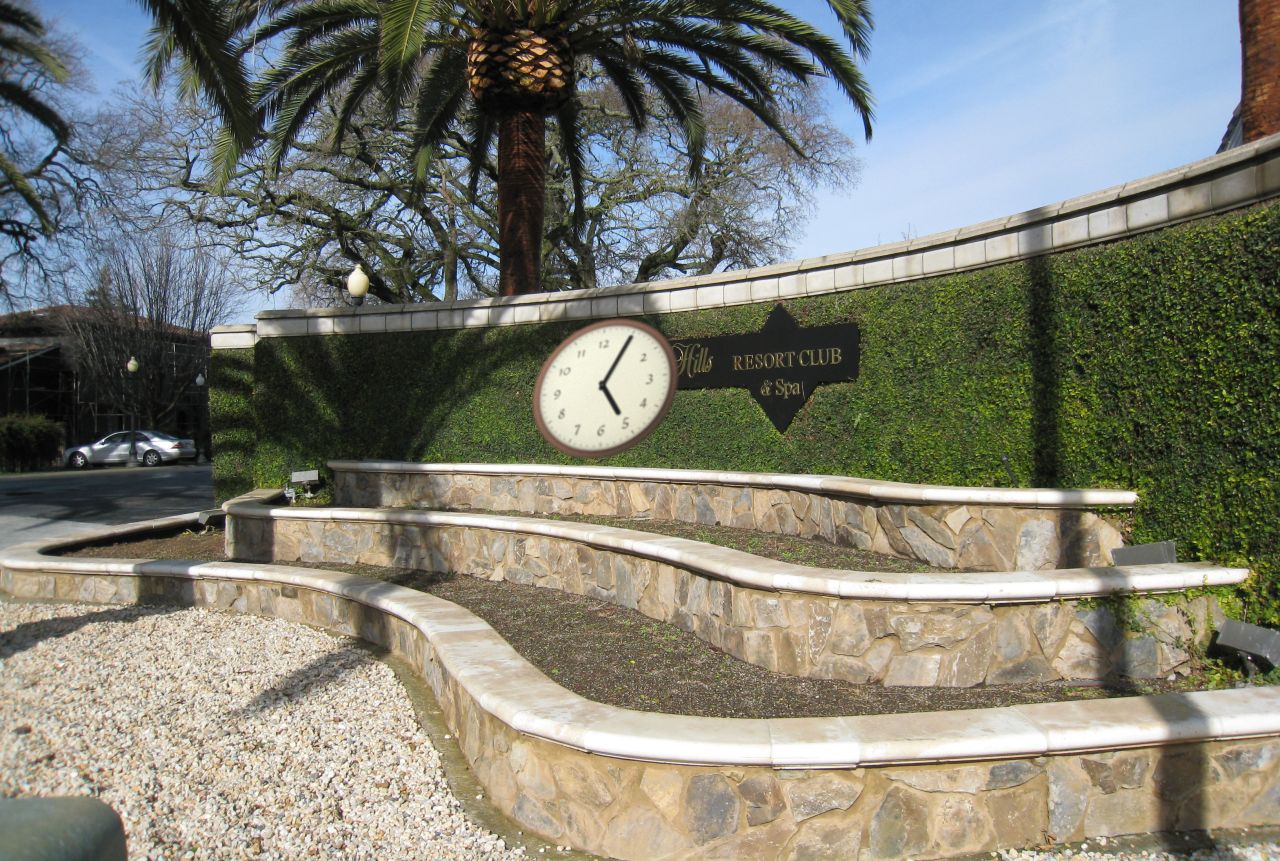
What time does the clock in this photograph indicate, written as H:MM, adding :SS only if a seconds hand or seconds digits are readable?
5:05
